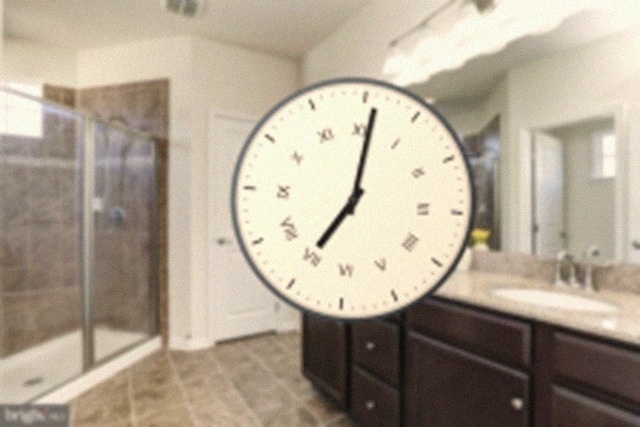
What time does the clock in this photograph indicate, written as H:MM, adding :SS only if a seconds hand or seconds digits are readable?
7:01
